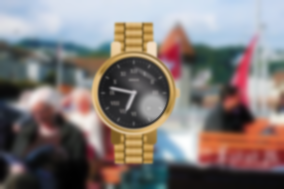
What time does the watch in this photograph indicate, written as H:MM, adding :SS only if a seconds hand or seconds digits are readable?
6:47
